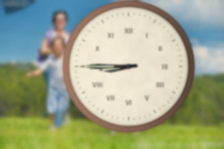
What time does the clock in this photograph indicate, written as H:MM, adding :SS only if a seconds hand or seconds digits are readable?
8:45
